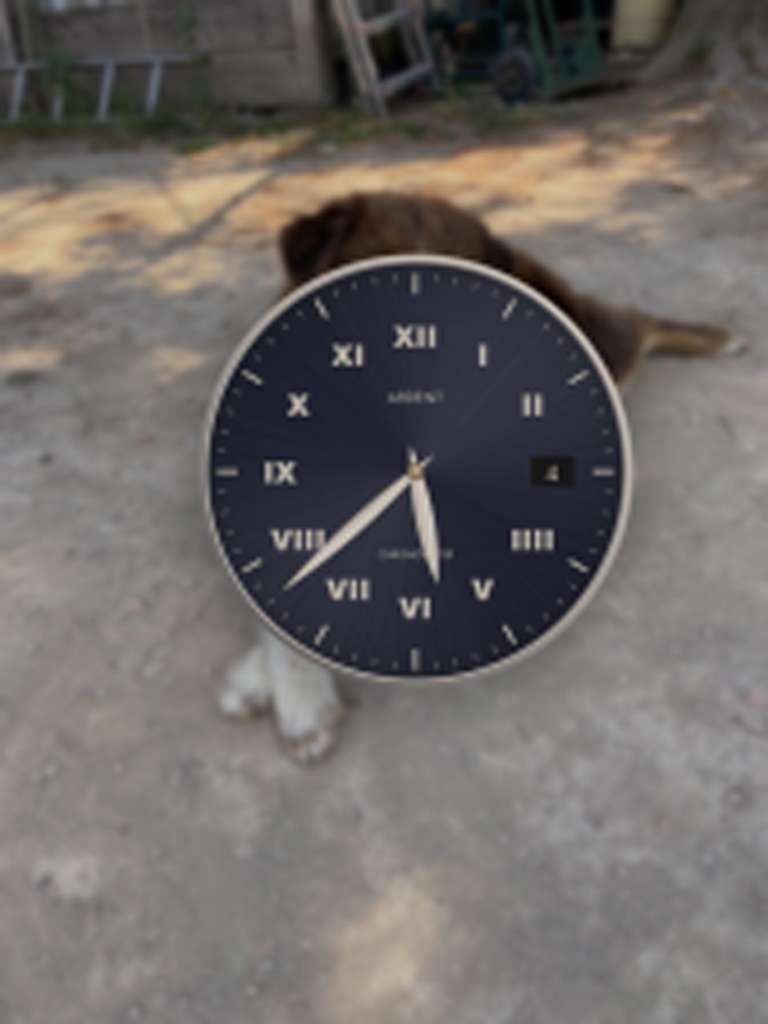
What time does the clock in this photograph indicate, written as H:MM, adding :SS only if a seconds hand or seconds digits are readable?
5:38
